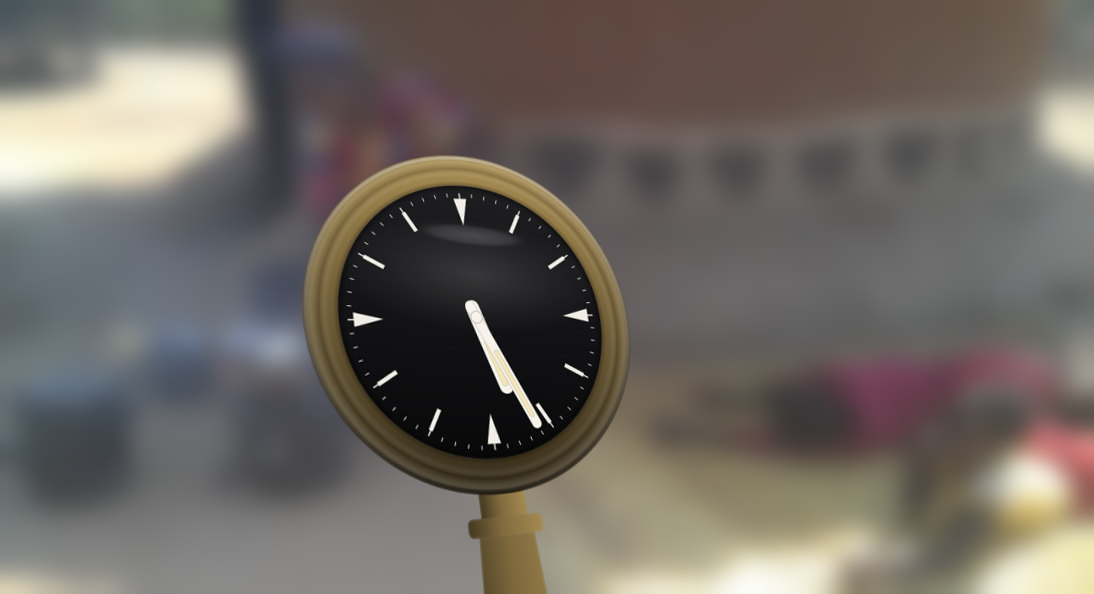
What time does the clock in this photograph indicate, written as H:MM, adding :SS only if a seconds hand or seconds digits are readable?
5:26
